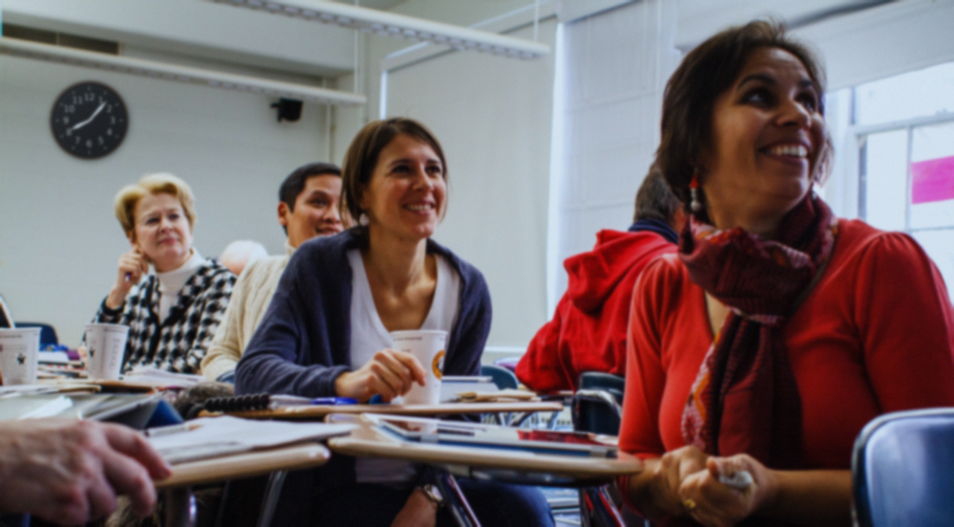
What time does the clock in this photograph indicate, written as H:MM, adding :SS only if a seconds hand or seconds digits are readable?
8:07
